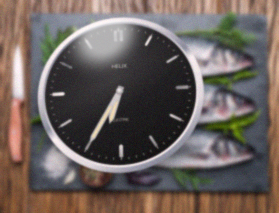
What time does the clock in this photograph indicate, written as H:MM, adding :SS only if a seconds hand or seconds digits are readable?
6:35
